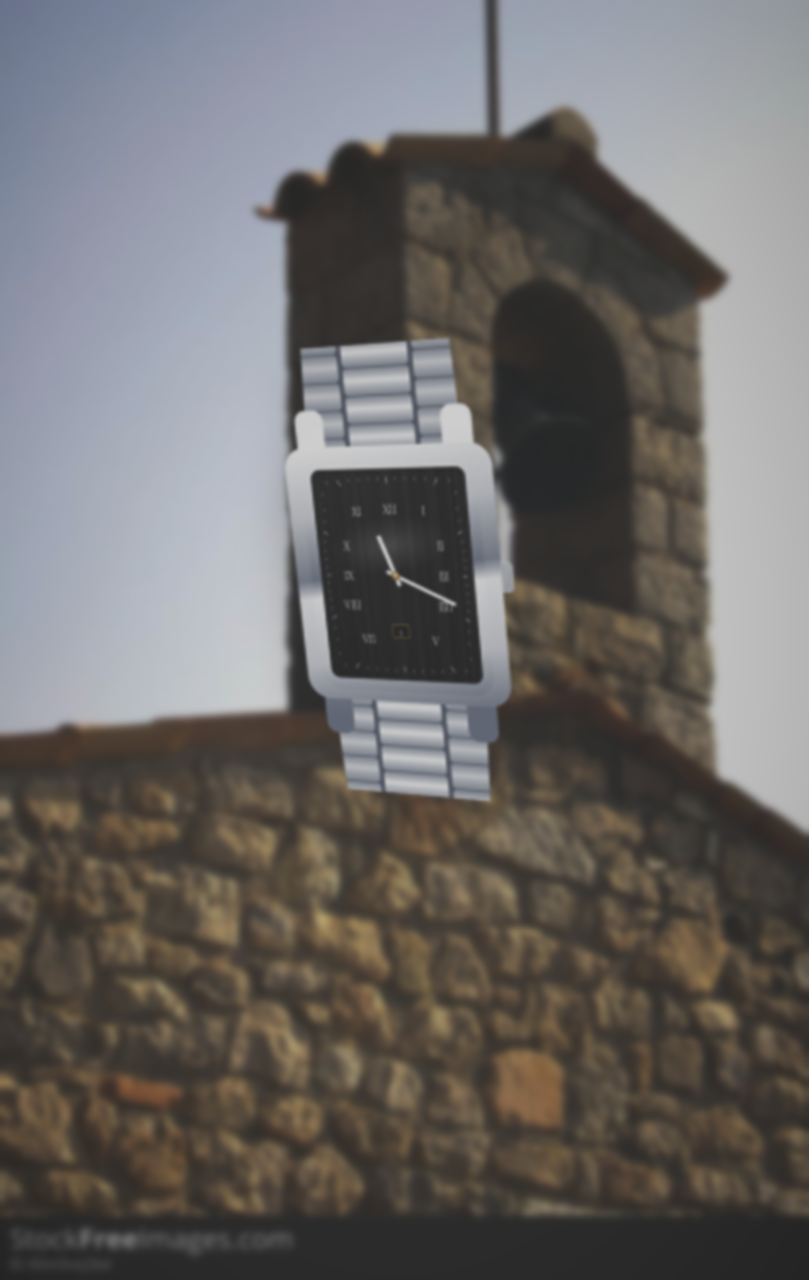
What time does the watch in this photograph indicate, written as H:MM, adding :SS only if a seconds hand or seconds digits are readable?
11:19
